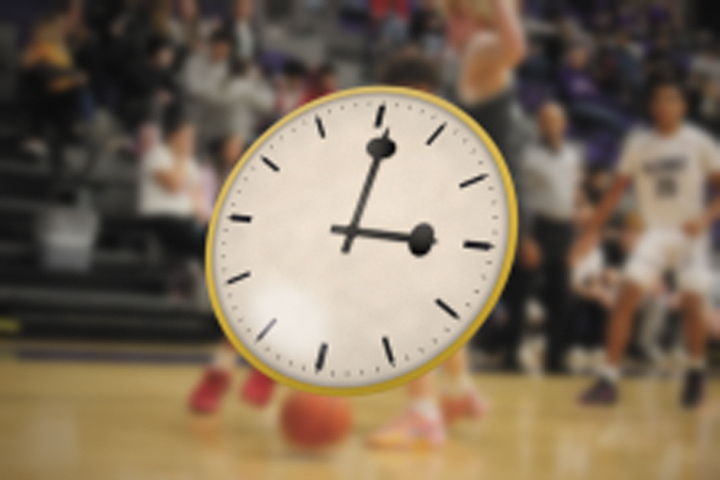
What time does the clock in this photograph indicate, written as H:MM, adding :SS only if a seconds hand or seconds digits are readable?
3:01
